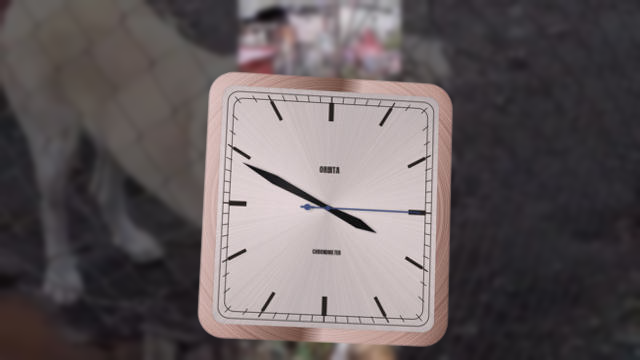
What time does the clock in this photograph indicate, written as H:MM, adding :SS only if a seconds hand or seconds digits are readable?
3:49:15
